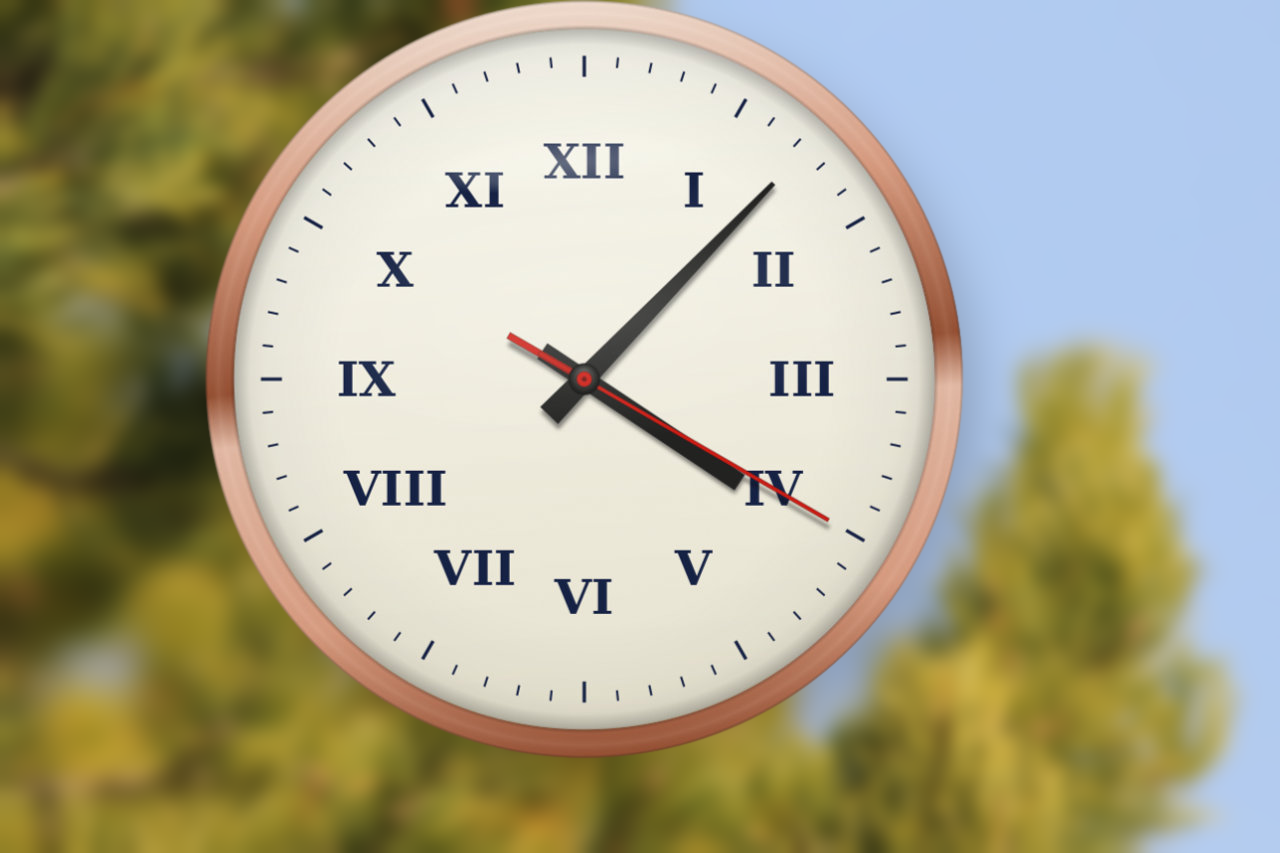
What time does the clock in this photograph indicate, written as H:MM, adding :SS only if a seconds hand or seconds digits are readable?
4:07:20
